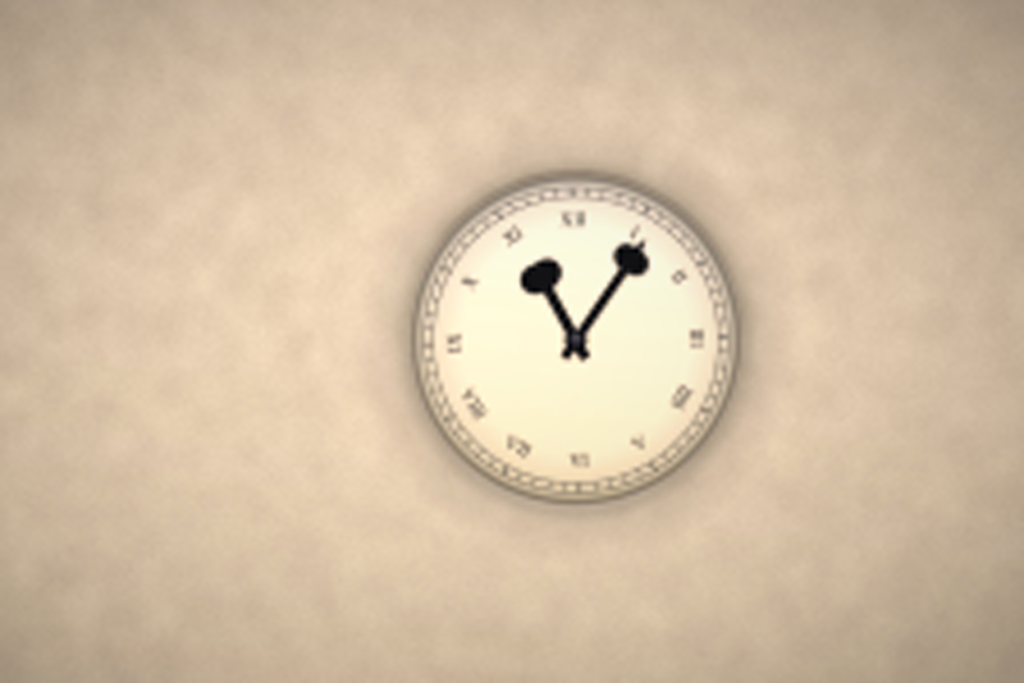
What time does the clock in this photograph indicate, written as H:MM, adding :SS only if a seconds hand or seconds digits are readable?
11:06
